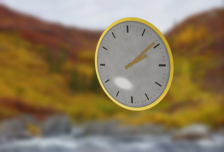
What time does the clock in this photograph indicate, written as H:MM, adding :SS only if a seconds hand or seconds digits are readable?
2:09
